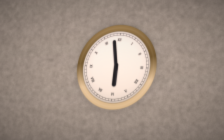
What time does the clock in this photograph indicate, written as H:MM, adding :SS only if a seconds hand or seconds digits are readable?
5:58
